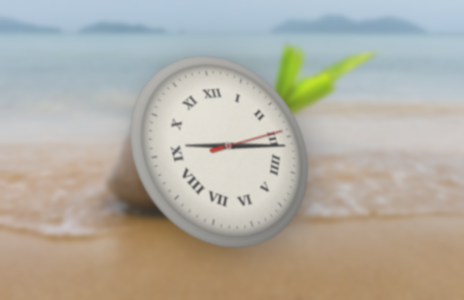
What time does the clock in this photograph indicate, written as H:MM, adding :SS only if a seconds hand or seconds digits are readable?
9:16:14
